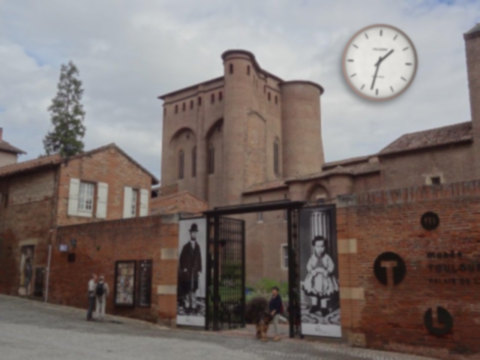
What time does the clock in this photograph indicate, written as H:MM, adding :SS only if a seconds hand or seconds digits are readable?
1:32
